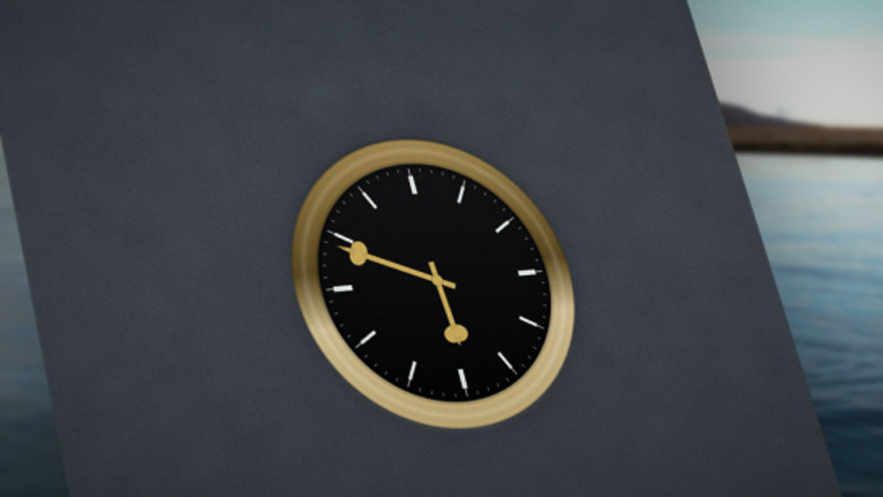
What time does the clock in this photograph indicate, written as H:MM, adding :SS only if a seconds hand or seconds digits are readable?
5:49
